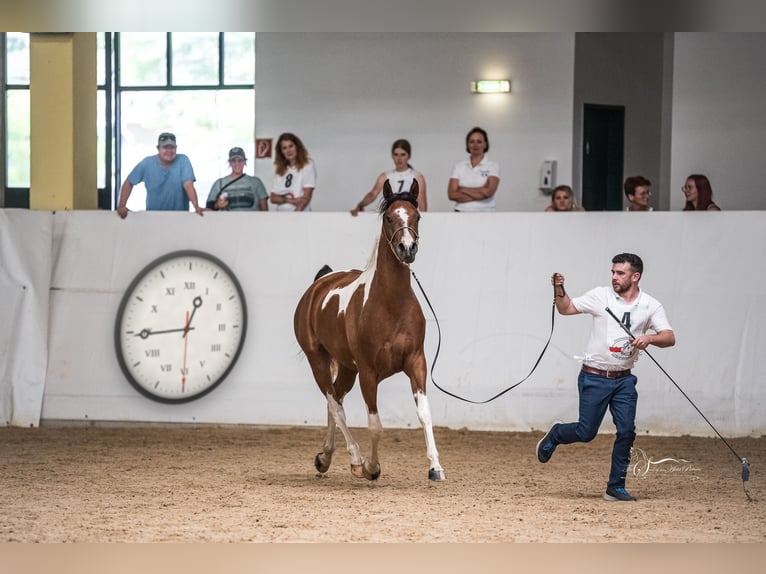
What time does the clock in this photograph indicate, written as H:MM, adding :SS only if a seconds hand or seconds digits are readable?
12:44:30
